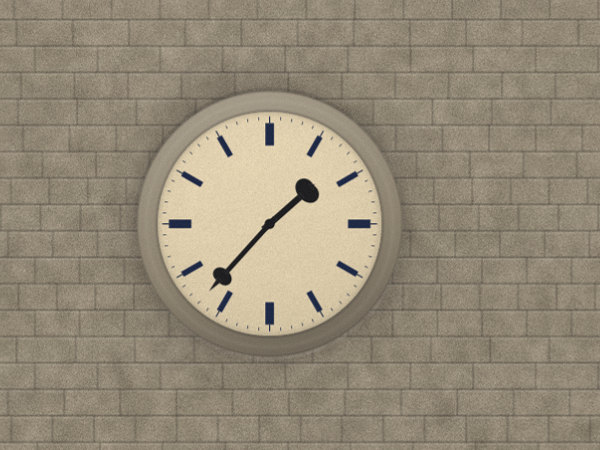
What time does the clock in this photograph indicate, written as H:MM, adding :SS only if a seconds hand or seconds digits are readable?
1:37
